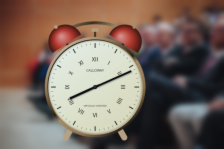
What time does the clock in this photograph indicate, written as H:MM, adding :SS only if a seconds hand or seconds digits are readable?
8:11
